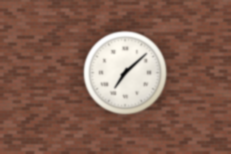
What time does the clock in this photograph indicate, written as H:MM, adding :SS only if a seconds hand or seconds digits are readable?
7:08
